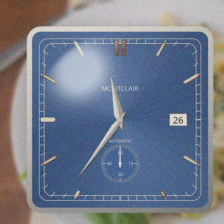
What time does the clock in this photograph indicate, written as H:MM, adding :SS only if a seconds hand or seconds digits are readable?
11:36
